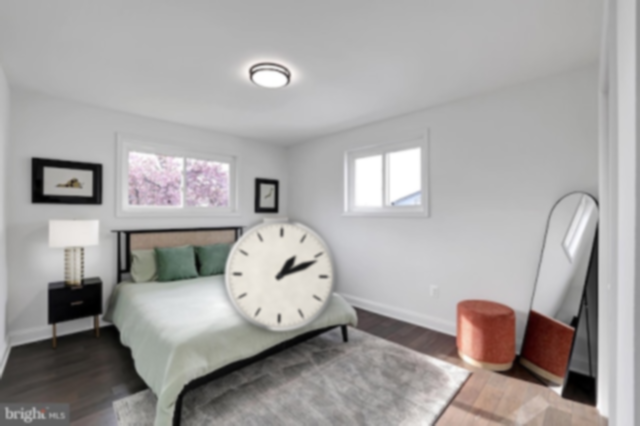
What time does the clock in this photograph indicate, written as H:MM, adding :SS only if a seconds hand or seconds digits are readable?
1:11
